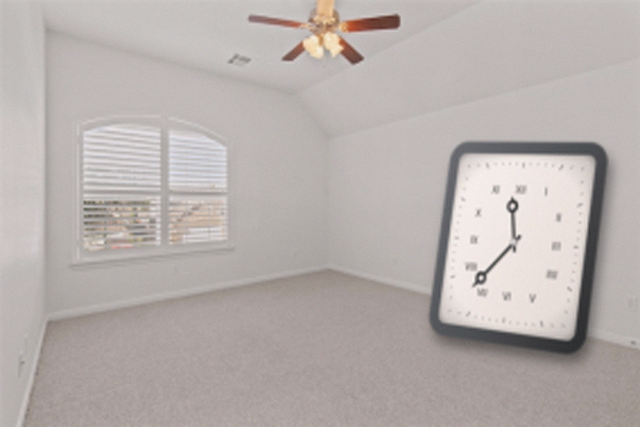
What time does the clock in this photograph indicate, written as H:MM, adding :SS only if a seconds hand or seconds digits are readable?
11:37
